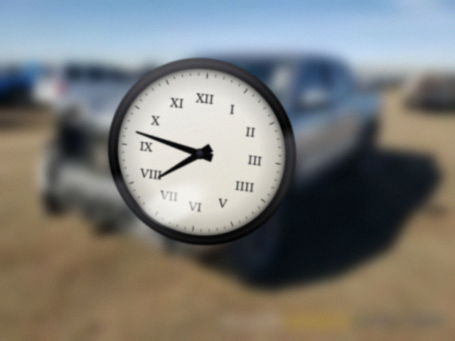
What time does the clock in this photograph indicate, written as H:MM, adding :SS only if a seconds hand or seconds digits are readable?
7:47
